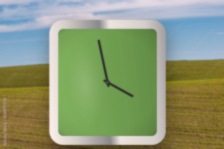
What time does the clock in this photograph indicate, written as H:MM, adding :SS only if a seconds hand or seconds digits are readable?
3:58
